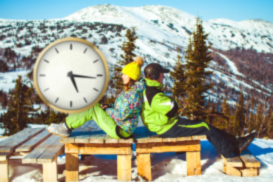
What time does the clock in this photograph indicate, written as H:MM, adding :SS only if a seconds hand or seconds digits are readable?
5:16
